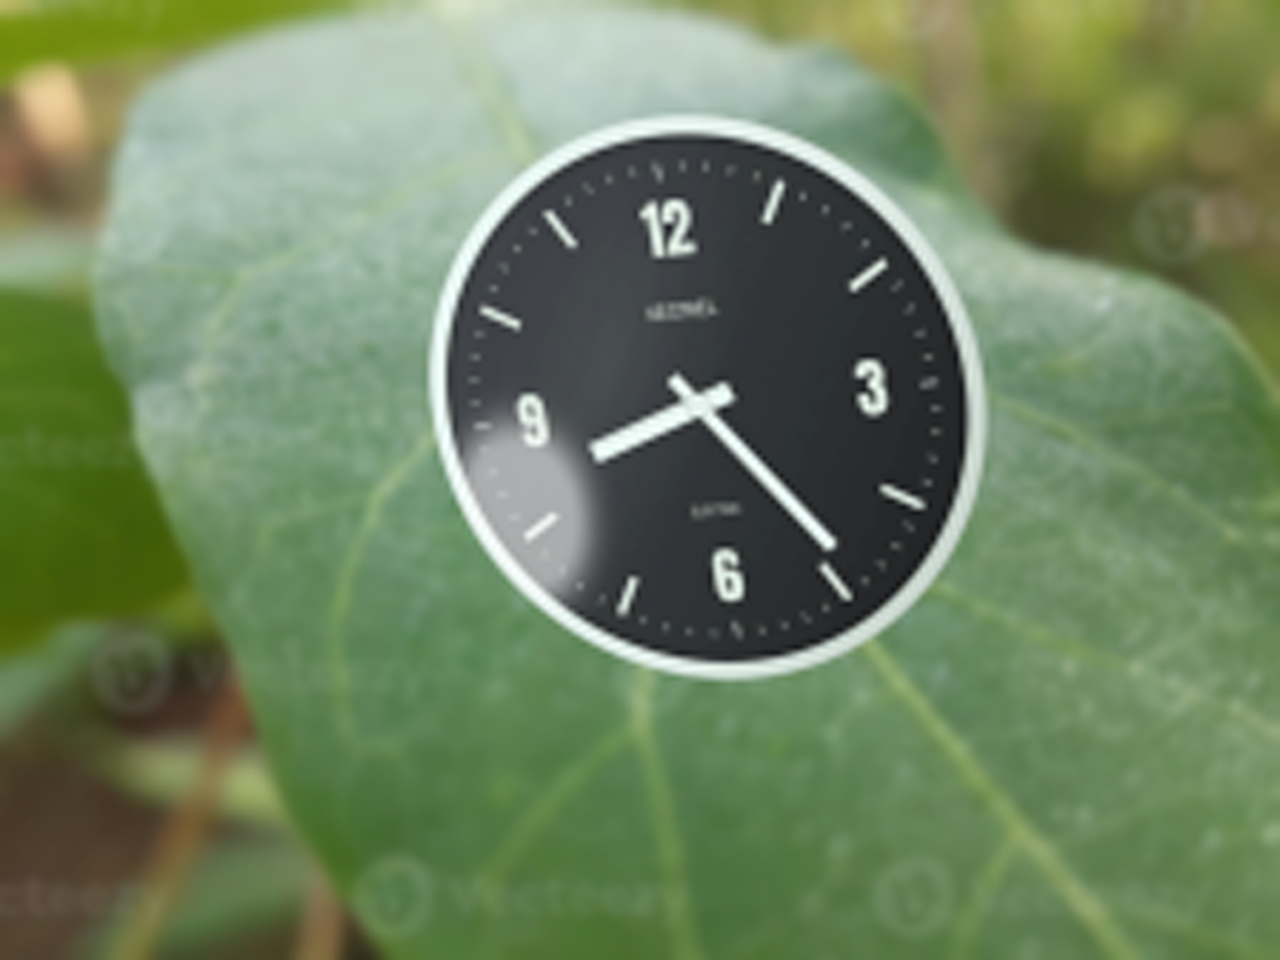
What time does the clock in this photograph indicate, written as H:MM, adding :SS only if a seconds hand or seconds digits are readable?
8:24
